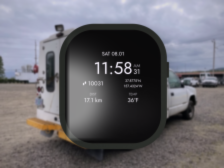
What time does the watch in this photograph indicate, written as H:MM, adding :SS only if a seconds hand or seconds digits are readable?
11:58
